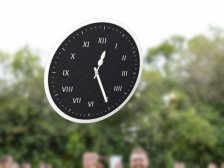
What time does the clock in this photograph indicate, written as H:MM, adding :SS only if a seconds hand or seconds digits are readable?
12:25
